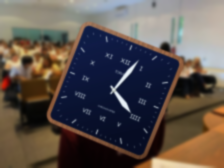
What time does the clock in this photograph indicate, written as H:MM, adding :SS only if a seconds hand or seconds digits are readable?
4:03
